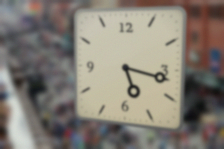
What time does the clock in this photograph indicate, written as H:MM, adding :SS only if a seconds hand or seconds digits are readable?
5:17
